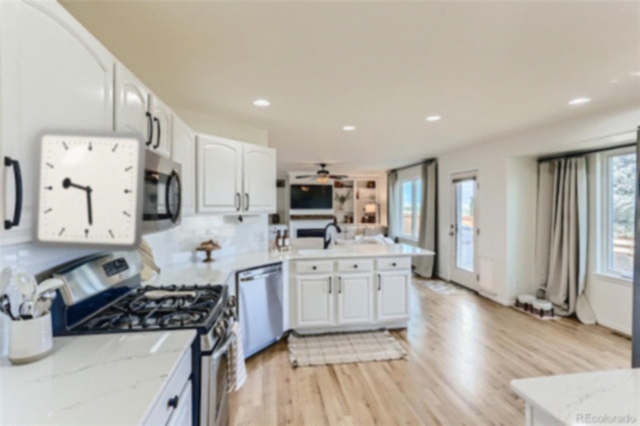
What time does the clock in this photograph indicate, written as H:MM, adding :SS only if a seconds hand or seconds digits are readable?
9:29
